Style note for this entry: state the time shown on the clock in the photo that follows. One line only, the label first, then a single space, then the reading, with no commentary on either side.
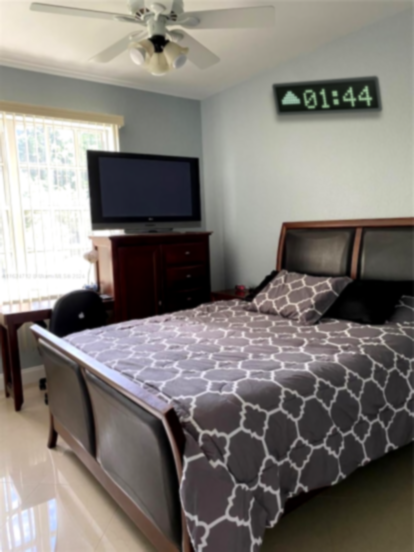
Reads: 1:44
